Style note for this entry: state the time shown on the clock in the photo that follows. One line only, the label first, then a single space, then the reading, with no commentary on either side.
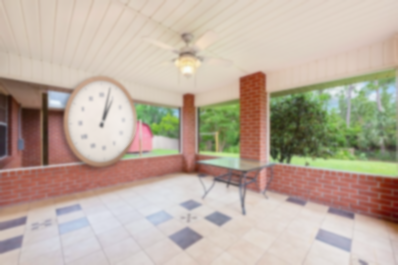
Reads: 1:03
